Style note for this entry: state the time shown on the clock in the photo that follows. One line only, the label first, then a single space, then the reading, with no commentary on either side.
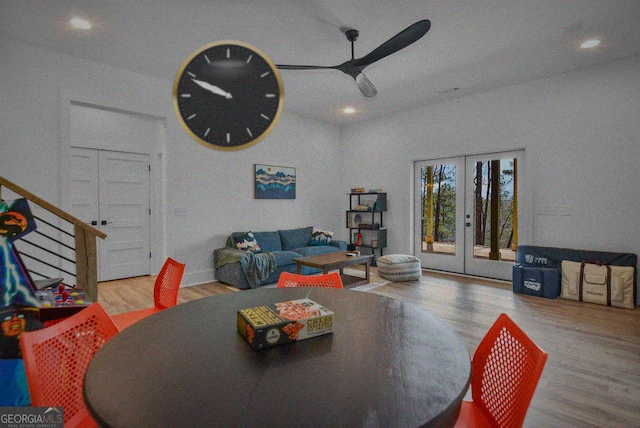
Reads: 9:49
